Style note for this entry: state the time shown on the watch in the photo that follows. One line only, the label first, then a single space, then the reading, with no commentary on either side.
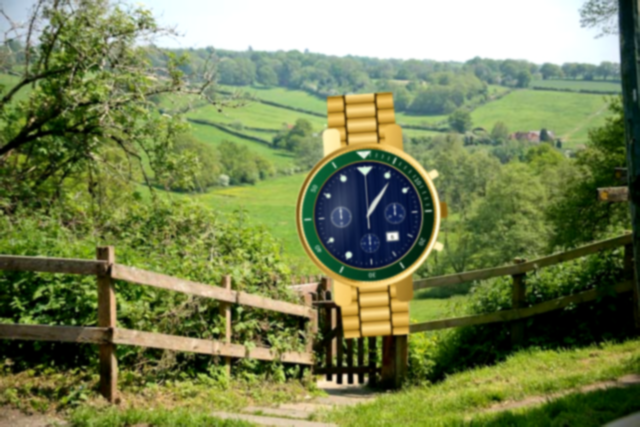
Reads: 1:06
